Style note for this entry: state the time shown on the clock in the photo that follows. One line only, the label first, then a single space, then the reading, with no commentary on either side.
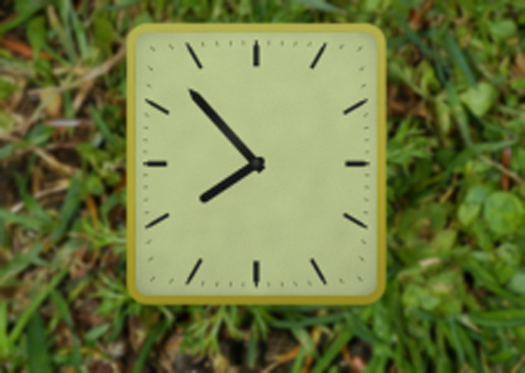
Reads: 7:53
